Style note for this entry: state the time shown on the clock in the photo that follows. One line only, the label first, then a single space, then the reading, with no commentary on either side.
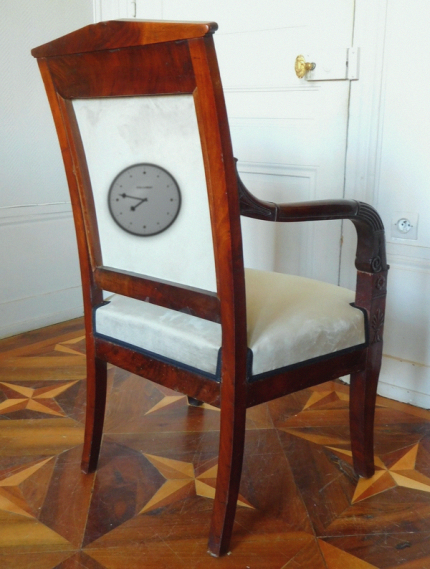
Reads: 7:47
